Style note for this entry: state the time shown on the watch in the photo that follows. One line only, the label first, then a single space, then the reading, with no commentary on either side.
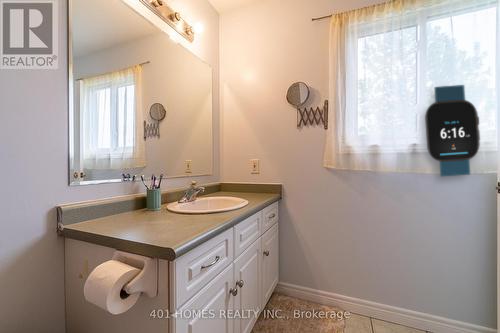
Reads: 6:16
